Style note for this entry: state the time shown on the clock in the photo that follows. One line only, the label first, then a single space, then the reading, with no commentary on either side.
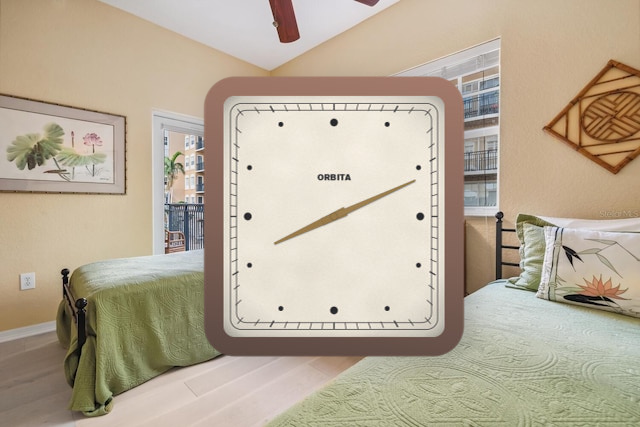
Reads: 8:11
